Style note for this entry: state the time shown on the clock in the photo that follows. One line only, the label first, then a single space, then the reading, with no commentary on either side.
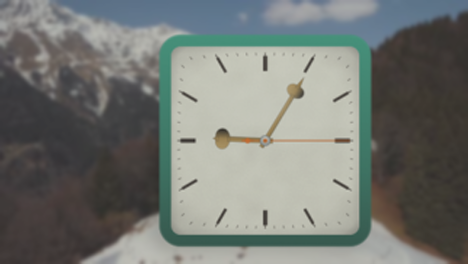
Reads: 9:05:15
